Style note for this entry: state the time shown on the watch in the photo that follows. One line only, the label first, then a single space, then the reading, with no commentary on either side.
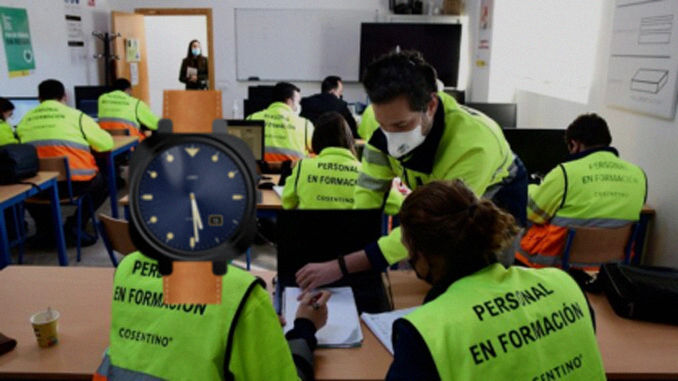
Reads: 5:29
